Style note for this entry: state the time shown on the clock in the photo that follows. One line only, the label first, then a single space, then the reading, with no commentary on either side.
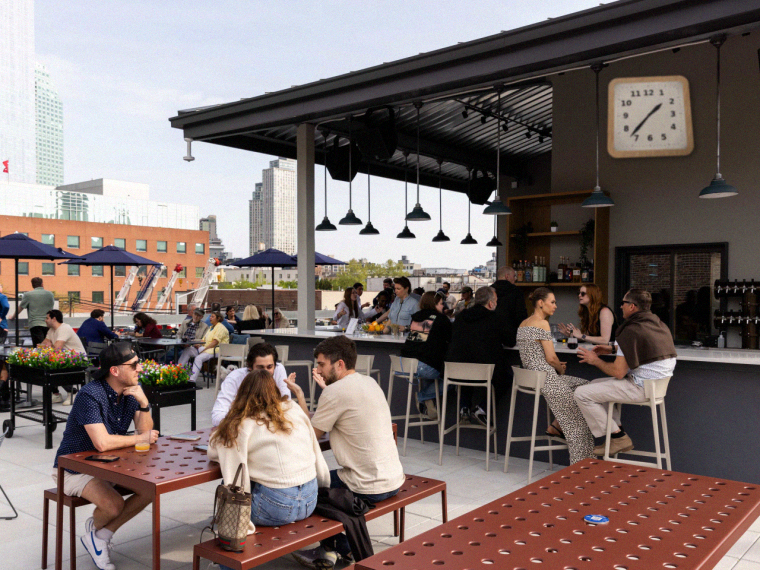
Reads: 1:37
